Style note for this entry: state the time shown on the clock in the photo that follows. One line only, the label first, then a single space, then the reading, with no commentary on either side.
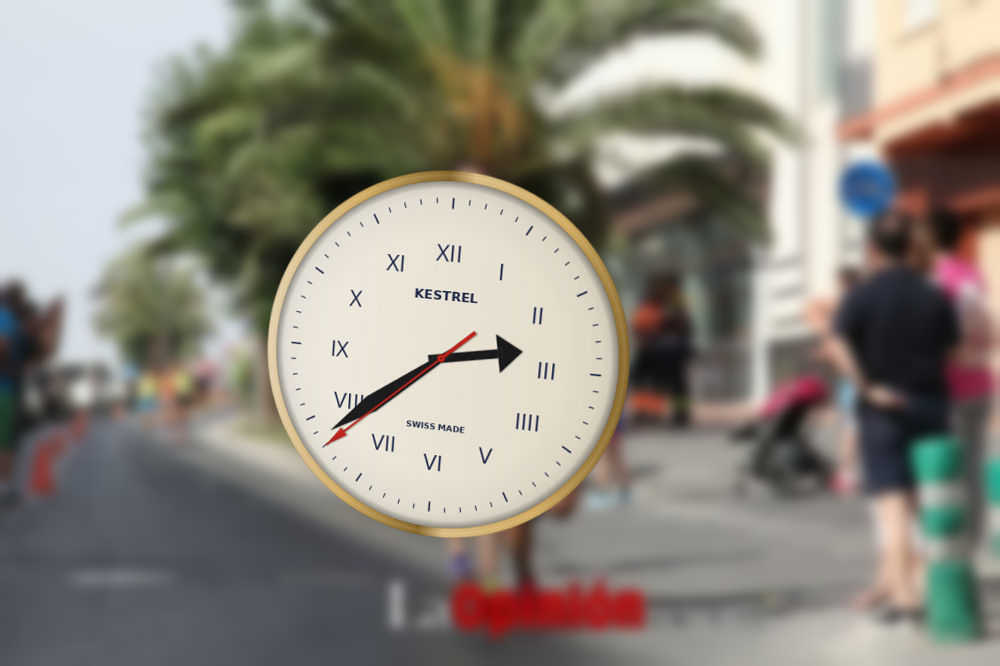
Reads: 2:38:38
